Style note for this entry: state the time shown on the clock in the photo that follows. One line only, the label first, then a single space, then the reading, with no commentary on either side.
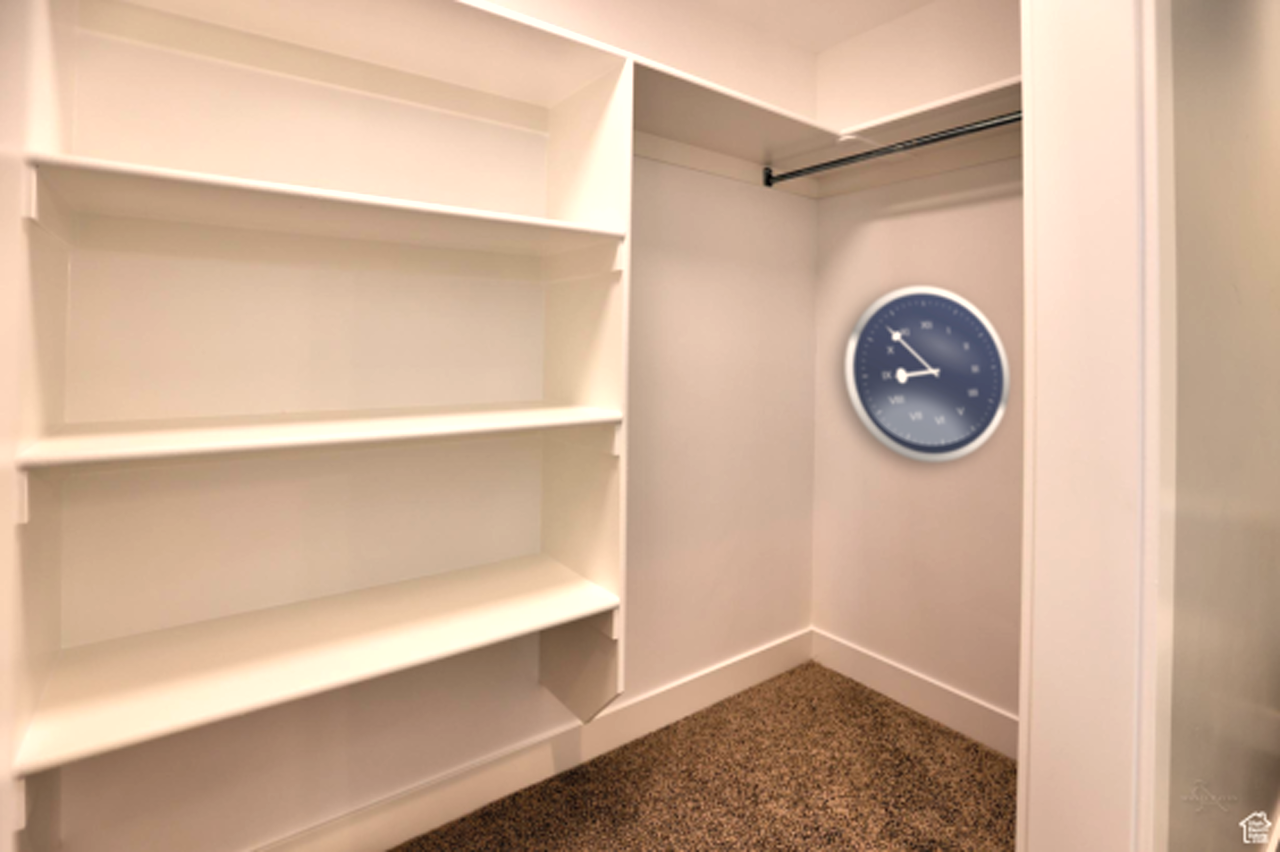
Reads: 8:53
